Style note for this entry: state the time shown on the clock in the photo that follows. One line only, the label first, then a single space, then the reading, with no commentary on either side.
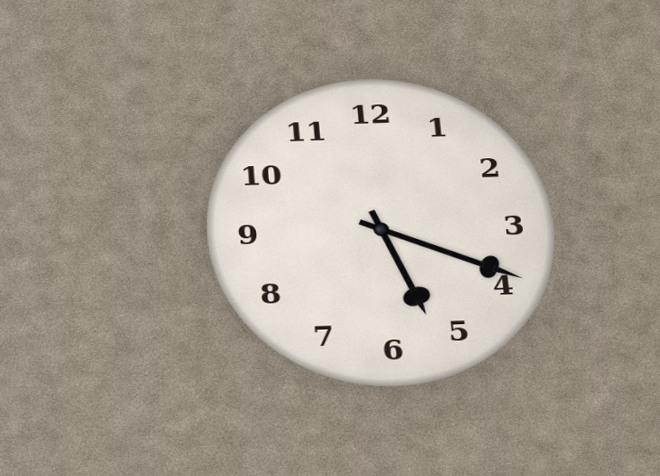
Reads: 5:19
